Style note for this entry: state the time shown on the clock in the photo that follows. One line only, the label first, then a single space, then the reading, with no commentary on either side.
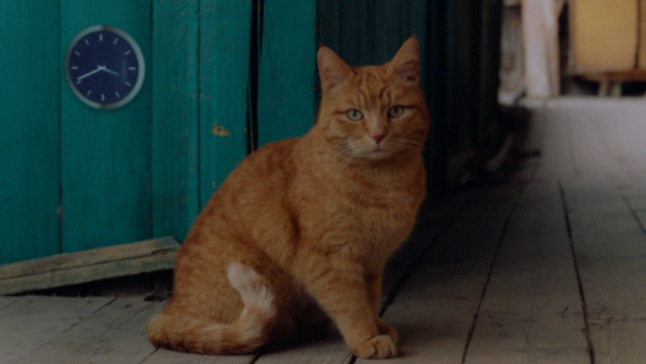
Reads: 3:41
